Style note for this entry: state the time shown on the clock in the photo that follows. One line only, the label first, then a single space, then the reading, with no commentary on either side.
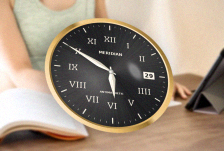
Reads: 5:50
